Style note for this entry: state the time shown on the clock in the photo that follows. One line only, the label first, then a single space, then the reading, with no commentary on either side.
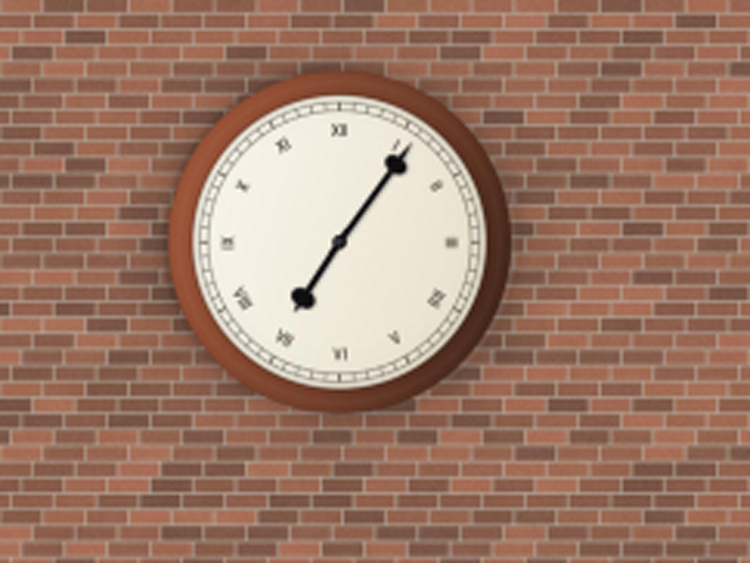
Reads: 7:06
